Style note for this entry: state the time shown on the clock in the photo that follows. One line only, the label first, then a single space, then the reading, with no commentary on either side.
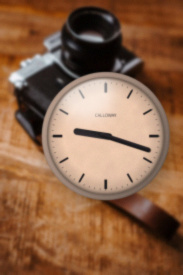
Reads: 9:18
